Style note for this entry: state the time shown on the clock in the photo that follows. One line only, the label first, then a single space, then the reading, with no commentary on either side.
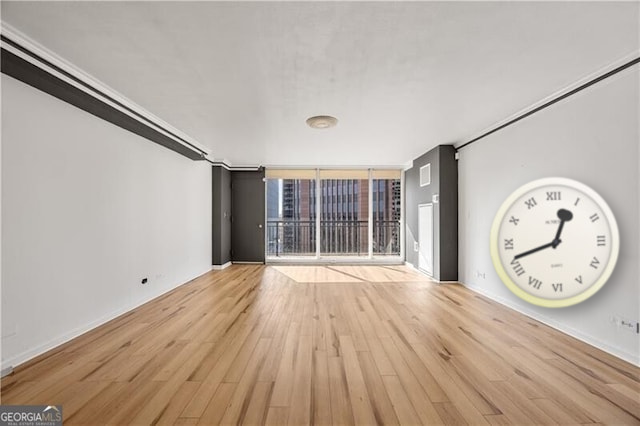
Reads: 12:42
